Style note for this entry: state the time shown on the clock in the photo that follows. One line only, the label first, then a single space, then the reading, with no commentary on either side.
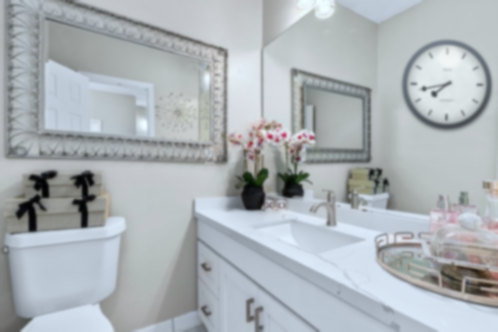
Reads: 7:43
